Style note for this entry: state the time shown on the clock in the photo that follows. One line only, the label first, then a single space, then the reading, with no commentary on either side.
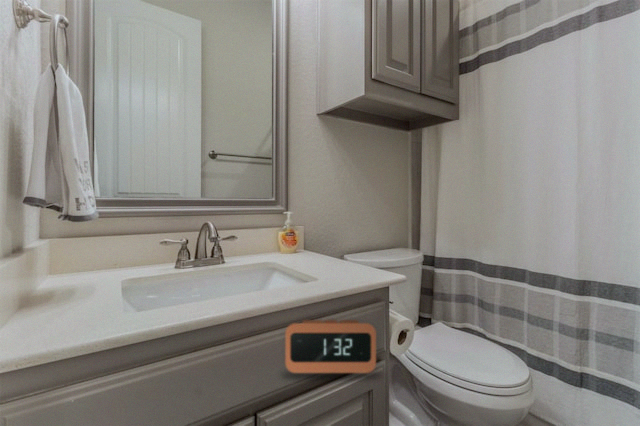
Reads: 1:32
